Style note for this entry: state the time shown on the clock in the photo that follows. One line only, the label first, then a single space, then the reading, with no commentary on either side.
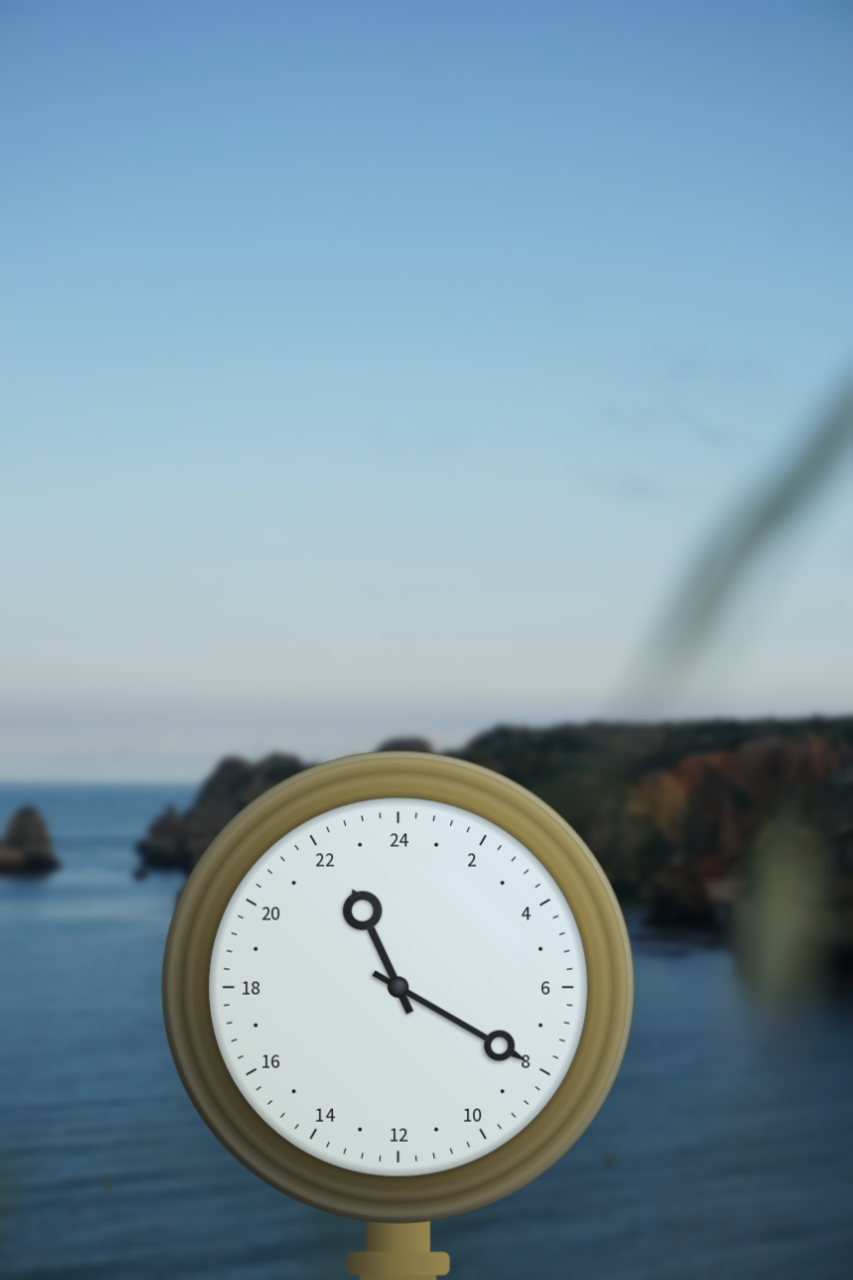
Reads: 22:20
